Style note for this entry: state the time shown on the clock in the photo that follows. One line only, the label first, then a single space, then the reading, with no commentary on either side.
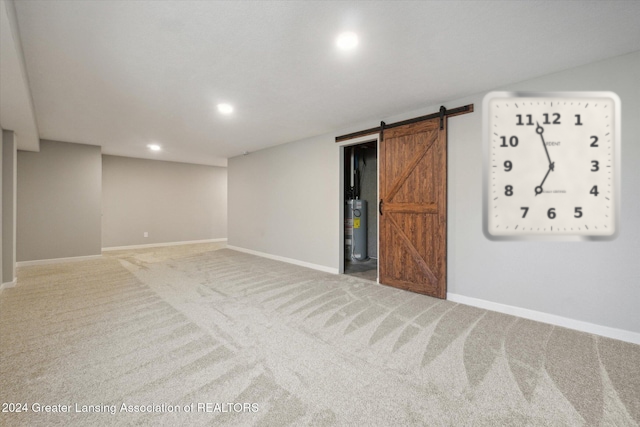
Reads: 6:57
